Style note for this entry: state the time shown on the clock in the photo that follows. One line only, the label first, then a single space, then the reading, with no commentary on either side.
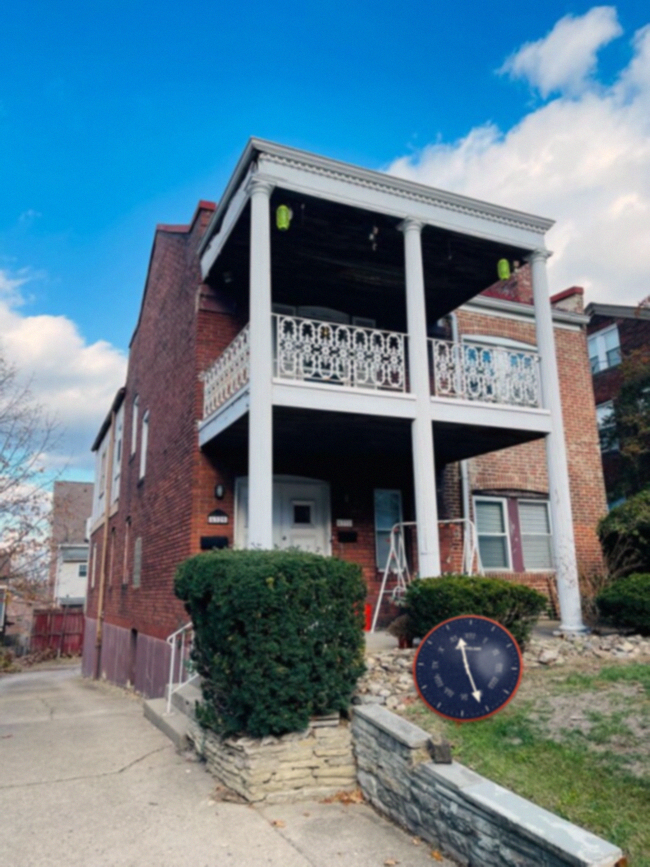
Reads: 11:26
